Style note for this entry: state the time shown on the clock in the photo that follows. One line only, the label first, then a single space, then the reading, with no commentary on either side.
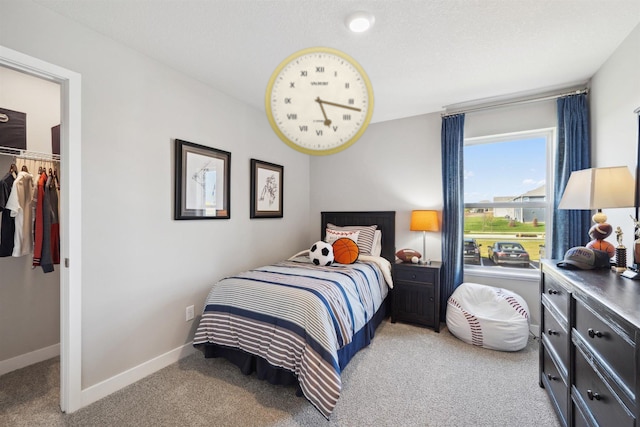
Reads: 5:17
